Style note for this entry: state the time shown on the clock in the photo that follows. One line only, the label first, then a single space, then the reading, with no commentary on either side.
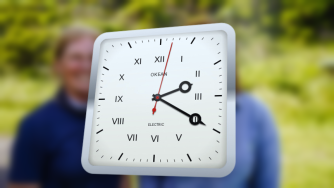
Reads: 2:20:02
